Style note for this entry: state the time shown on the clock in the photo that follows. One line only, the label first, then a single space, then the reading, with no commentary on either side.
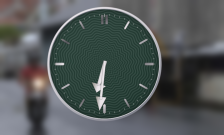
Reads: 6:31
